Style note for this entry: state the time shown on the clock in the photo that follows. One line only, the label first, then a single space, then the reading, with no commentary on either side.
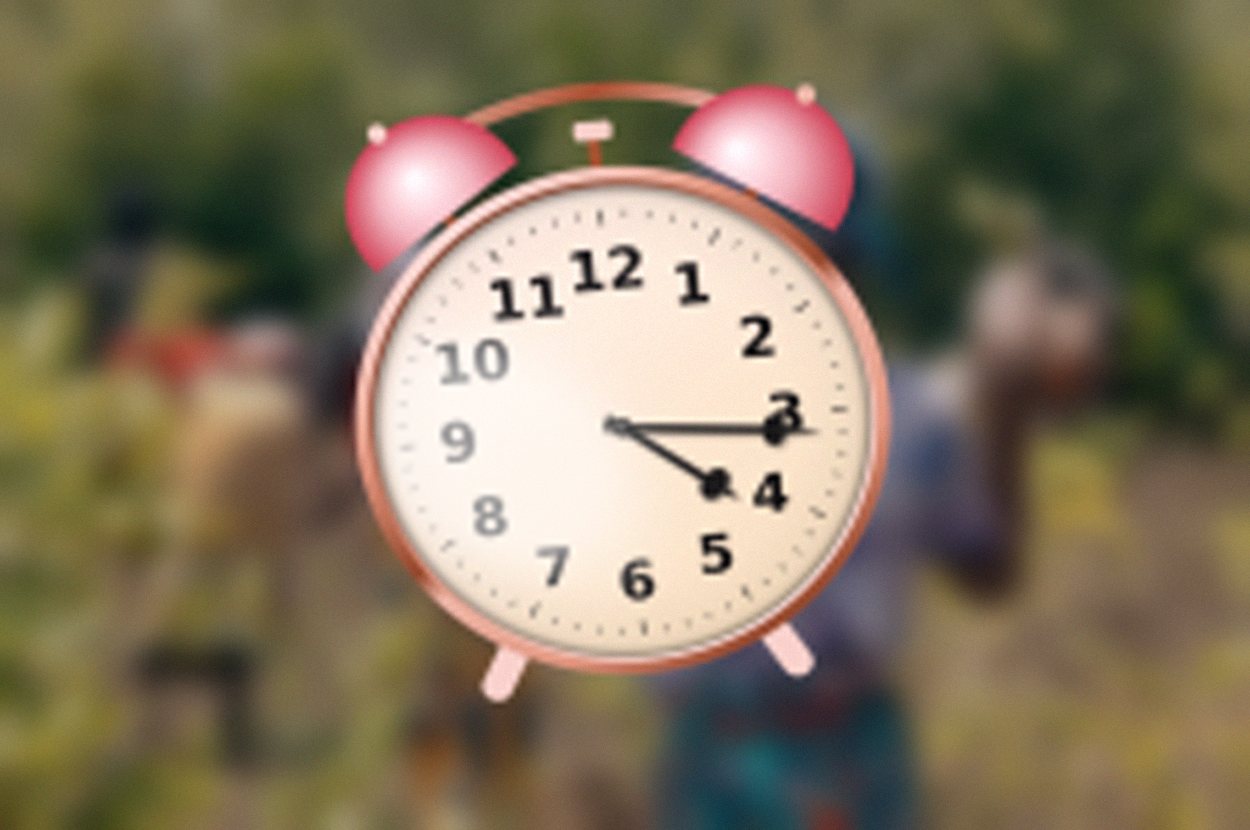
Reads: 4:16
